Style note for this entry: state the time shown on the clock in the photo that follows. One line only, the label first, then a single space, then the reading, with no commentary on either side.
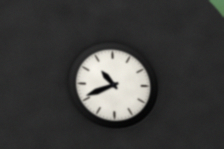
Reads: 10:41
